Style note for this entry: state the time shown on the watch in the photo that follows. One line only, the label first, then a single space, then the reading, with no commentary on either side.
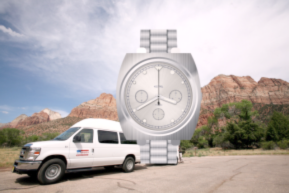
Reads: 3:40
